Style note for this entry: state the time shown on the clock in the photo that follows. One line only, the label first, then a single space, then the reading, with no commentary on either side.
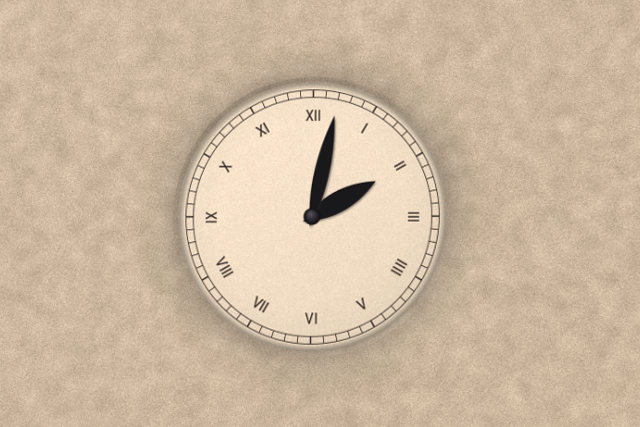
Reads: 2:02
